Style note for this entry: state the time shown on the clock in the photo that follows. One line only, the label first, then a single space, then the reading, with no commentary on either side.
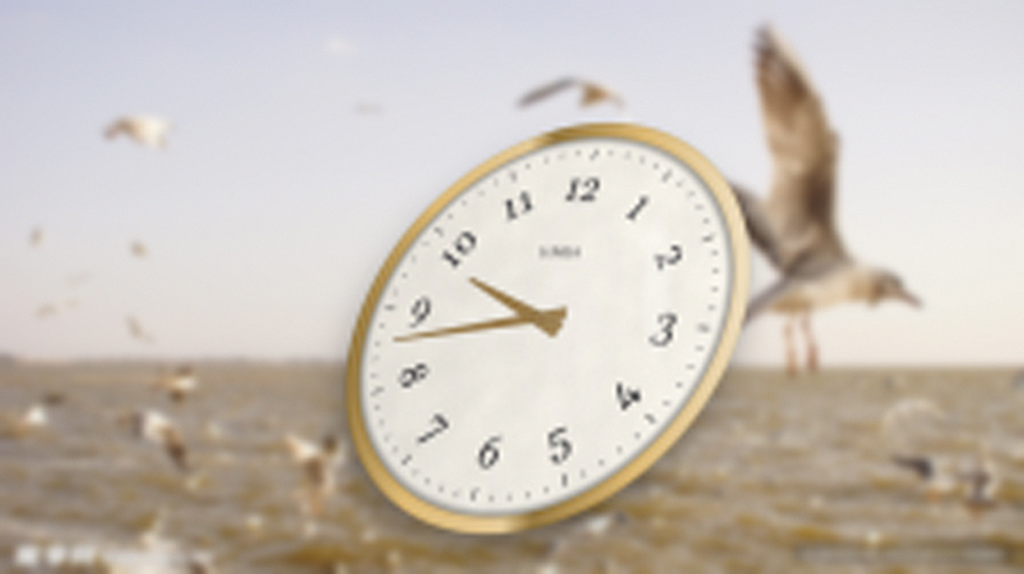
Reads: 9:43
